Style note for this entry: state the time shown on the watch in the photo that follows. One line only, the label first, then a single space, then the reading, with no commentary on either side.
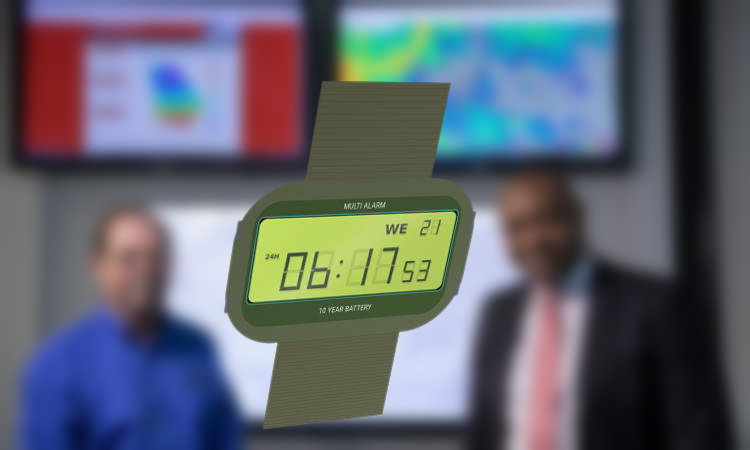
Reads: 6:17:53
